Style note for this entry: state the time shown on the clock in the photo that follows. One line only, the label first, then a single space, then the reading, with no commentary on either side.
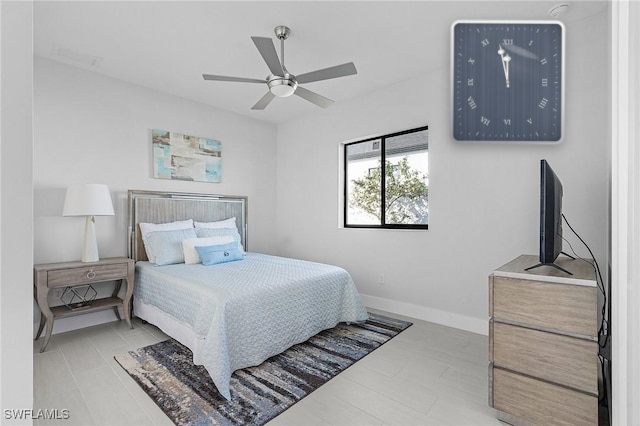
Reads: 11:58
